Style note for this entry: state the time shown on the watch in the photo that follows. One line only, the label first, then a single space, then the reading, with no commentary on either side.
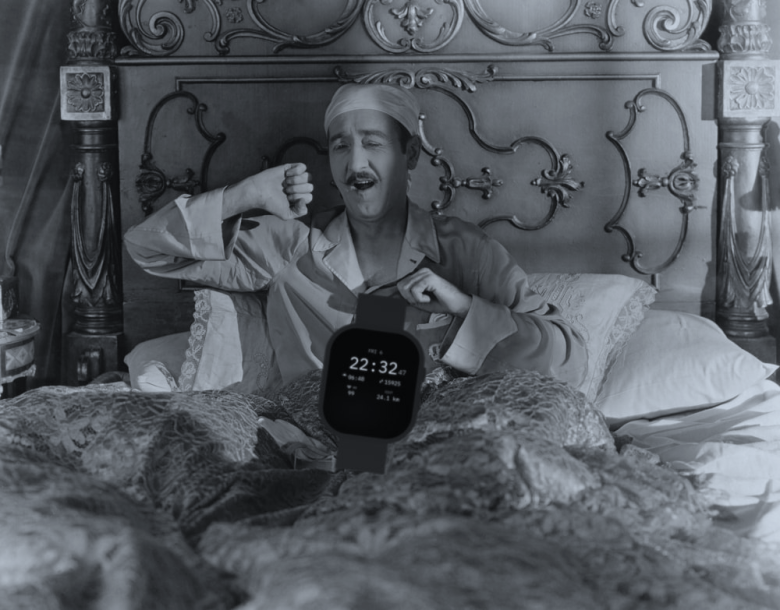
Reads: 22:32
